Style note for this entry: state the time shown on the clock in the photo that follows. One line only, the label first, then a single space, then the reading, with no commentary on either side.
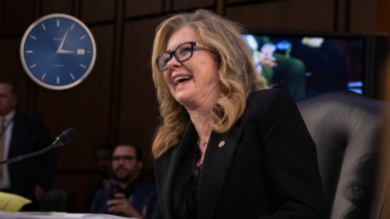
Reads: 3:04
